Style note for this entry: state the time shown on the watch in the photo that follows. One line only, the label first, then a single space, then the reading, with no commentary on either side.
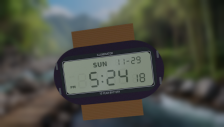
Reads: 5:24:18
